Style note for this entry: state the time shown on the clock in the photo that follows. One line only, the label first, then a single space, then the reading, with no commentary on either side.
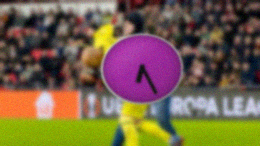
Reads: 6:26
